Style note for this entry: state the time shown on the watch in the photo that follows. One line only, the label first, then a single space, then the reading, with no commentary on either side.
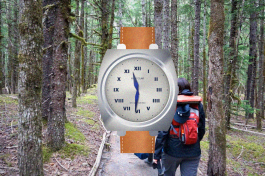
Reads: 11:31
